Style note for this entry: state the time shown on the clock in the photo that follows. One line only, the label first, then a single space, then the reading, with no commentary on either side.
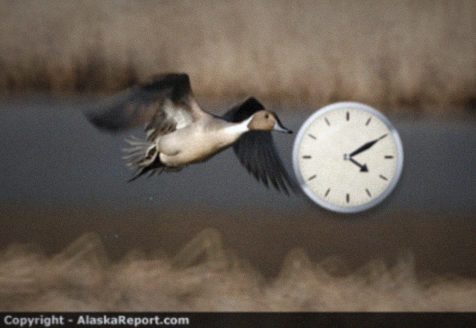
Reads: 4:10
